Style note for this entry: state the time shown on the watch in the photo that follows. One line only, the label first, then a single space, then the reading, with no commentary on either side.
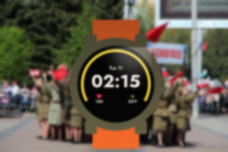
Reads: 2:15
